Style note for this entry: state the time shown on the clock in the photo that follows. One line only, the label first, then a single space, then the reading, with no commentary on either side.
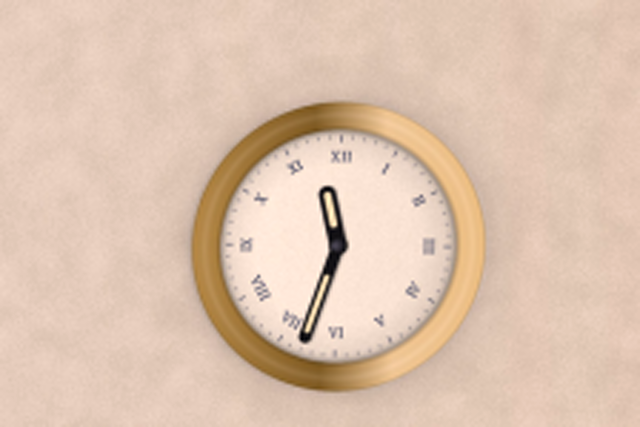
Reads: 11:33
